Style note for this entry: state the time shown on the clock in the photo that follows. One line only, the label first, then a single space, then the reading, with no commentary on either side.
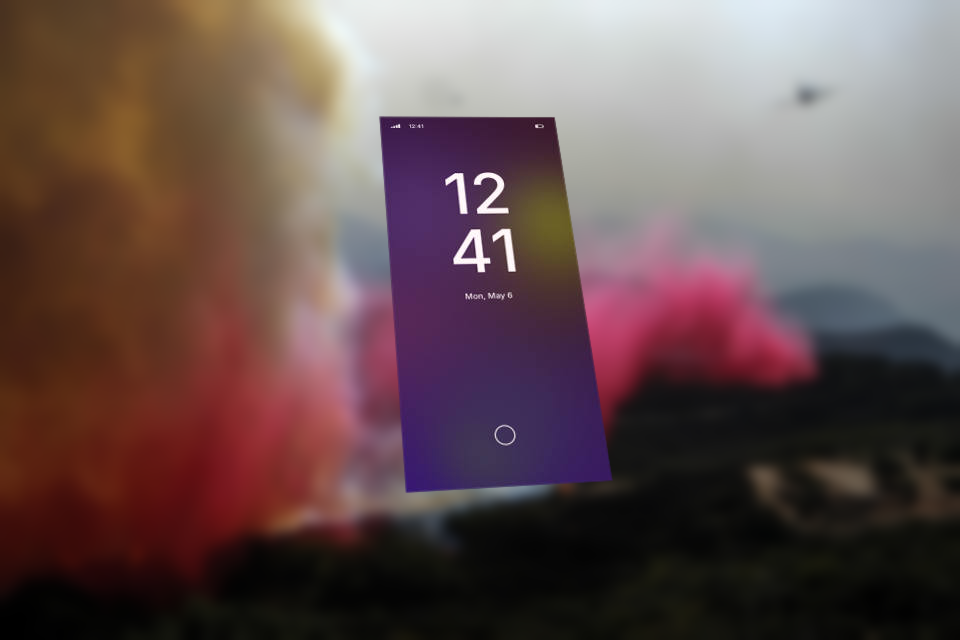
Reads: 12:41
